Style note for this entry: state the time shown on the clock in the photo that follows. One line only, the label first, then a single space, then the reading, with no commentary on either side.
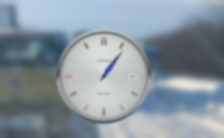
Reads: 1:06
